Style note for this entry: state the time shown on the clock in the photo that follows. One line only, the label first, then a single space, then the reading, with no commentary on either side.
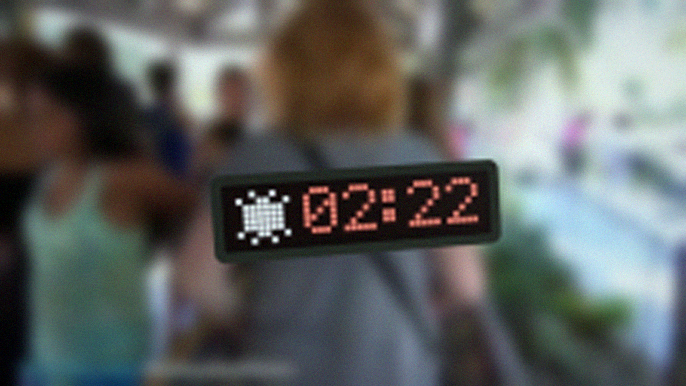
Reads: 2:22
